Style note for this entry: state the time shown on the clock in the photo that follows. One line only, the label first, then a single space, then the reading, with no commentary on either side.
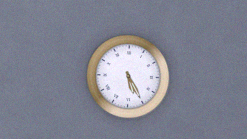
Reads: 5:25
